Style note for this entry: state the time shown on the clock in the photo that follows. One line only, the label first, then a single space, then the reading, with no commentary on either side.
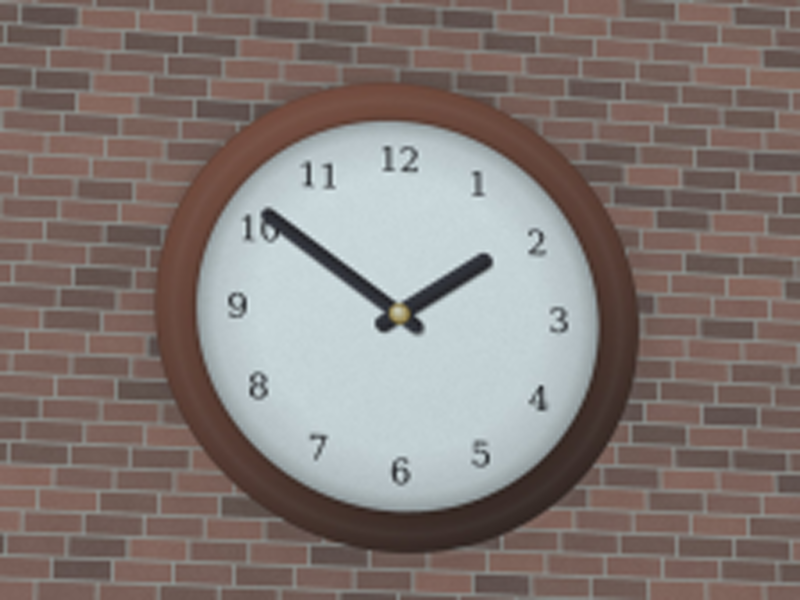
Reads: 1:51
